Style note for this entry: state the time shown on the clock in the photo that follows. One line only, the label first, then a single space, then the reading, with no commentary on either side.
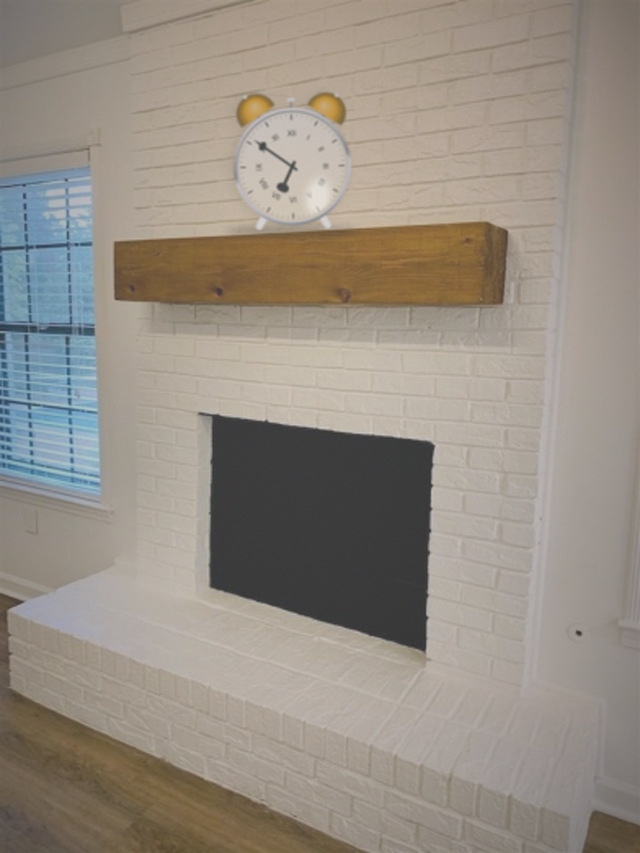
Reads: 6:51
